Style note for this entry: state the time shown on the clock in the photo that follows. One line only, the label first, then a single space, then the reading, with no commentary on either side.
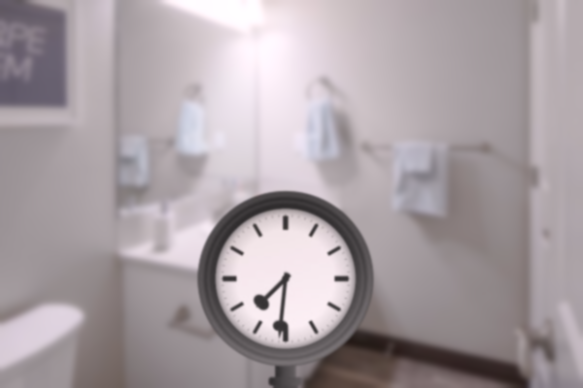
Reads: 7:31
